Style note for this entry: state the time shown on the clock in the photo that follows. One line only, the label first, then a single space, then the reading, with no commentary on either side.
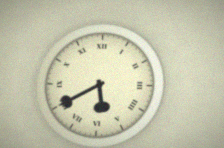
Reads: 5:40
